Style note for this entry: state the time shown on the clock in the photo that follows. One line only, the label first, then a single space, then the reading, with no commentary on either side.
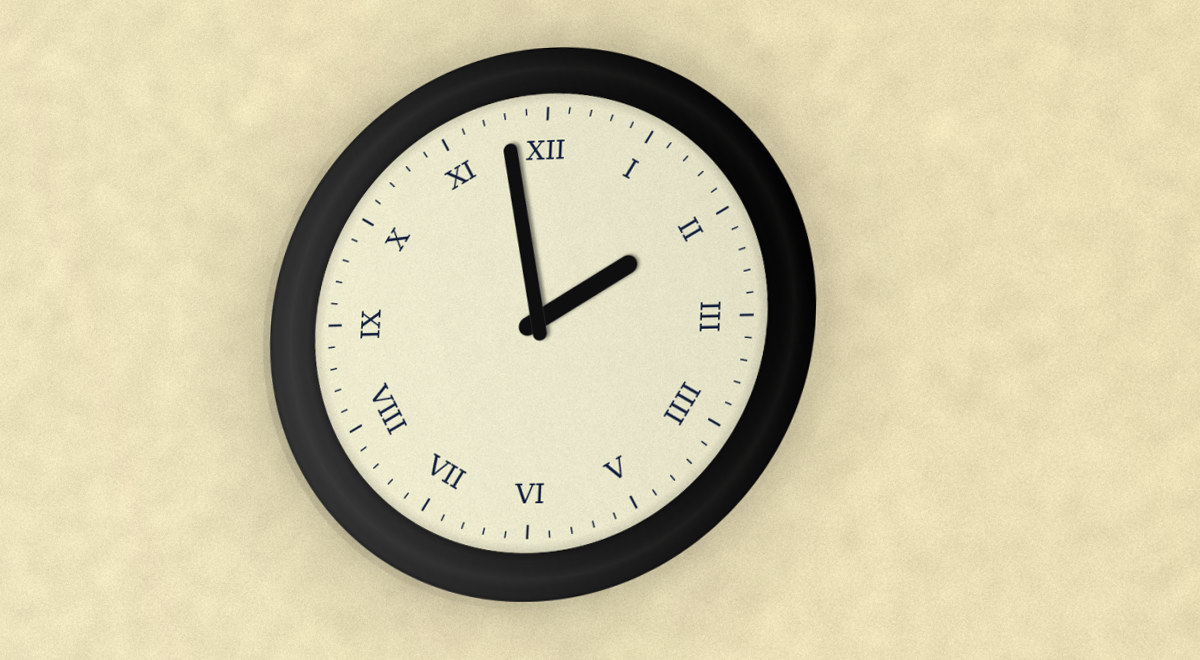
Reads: 1:58
